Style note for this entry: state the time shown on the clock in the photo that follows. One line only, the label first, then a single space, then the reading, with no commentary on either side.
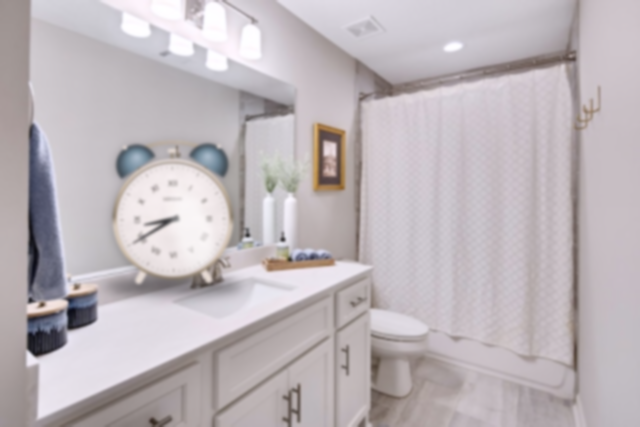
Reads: 8:40
